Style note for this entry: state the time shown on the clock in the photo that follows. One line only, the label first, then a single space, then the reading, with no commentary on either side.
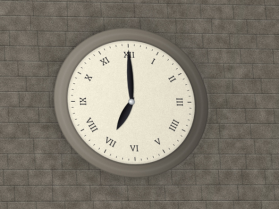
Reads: 7:00
